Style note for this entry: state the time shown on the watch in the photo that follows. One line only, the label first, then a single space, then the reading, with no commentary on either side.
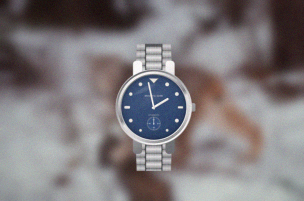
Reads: 1:58
